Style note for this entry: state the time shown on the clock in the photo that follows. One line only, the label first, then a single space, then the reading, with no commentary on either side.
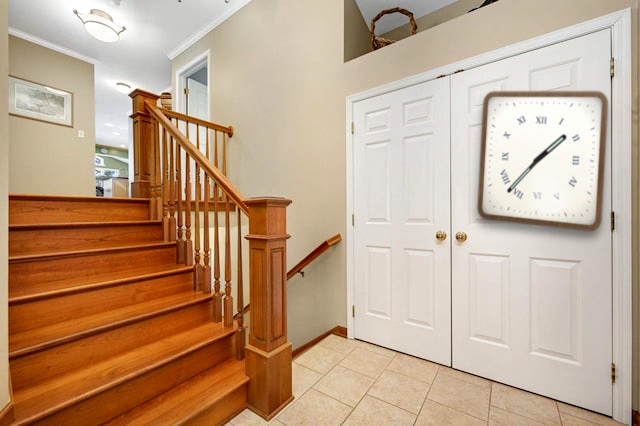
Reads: 1:37
